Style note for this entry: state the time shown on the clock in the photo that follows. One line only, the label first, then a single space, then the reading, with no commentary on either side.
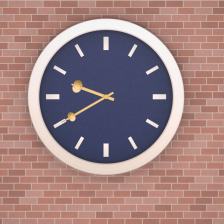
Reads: 9:40
